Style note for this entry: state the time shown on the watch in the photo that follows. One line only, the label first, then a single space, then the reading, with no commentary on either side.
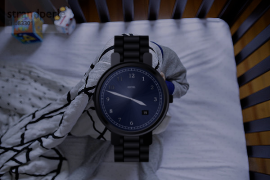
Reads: 3:48
